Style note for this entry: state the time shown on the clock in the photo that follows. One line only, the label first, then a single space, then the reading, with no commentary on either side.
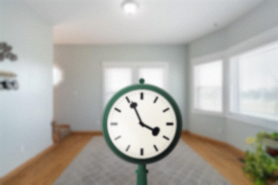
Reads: 3:56
